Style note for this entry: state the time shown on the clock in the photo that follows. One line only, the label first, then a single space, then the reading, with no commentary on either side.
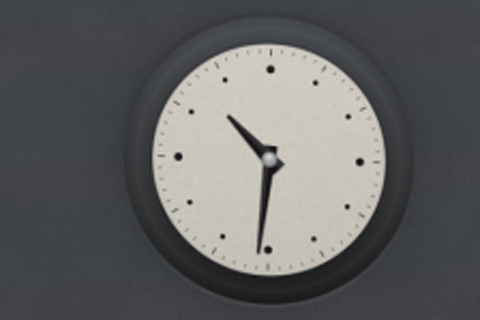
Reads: 10:31
